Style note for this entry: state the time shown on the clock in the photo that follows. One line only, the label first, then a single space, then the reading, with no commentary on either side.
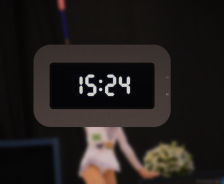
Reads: 15:24
